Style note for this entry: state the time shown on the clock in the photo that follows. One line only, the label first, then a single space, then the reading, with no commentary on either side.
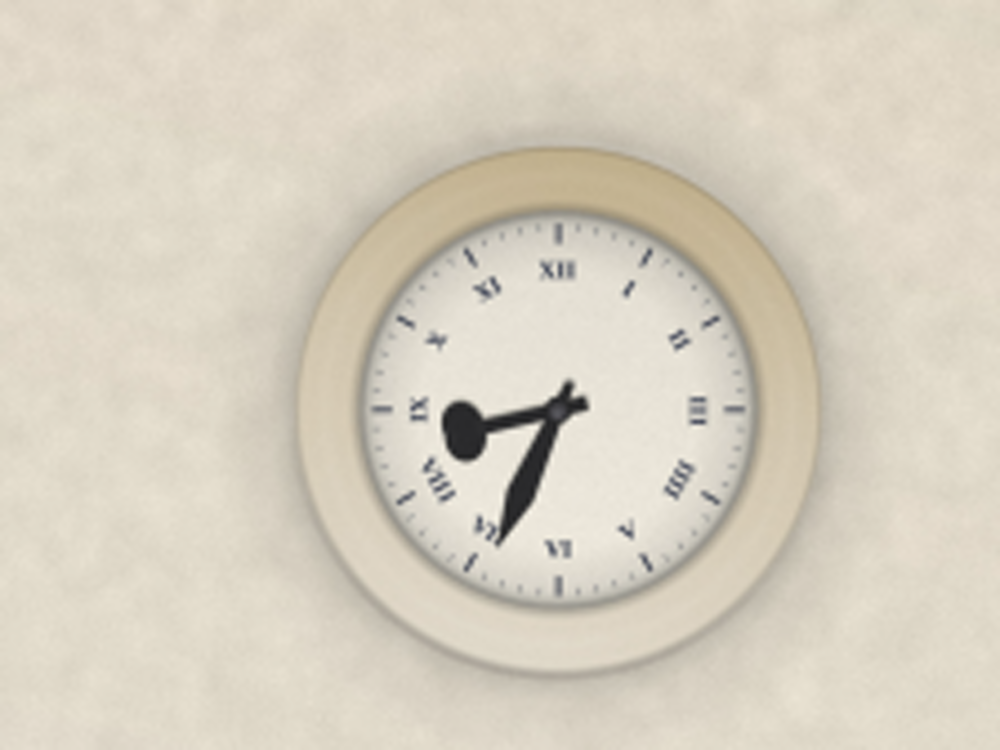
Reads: 8:34
